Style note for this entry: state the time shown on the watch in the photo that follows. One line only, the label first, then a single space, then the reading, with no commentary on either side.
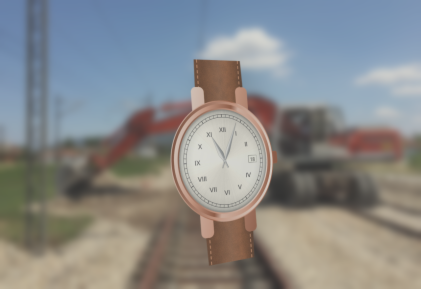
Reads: 11:04
